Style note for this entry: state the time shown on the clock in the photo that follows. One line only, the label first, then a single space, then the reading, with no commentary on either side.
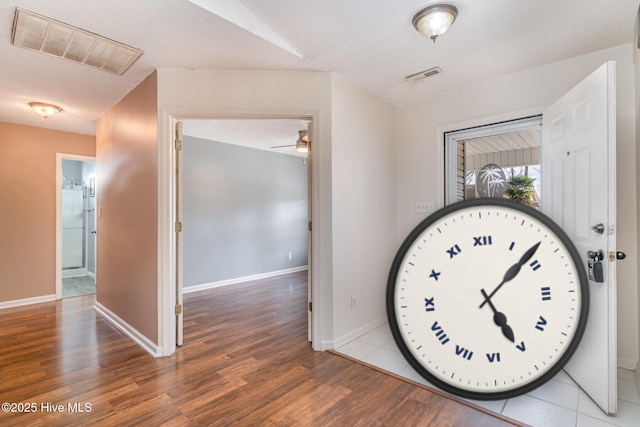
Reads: 5:08
